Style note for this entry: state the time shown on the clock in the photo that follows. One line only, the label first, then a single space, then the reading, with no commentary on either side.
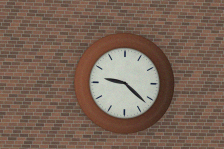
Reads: 9:22
